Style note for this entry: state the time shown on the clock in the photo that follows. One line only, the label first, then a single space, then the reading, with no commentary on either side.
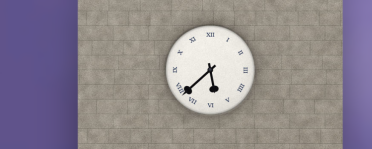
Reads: 5:38
